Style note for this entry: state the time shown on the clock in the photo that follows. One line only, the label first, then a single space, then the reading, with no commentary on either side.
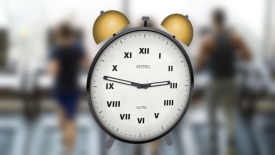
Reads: 2:47
